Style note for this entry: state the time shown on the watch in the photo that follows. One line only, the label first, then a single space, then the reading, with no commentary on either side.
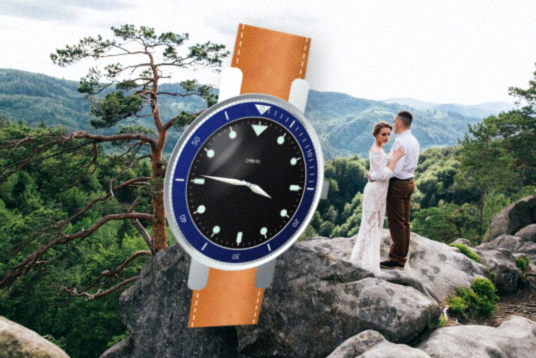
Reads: 3:46
